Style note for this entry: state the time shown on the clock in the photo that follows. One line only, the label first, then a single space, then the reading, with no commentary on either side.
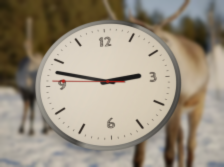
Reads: 2:47:46
